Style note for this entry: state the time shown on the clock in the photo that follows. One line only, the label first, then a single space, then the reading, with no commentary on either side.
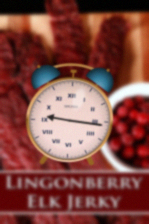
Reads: 9:16
